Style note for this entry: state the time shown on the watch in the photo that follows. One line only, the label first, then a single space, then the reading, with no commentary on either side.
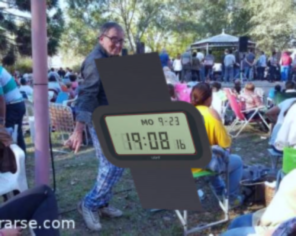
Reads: 19:08
